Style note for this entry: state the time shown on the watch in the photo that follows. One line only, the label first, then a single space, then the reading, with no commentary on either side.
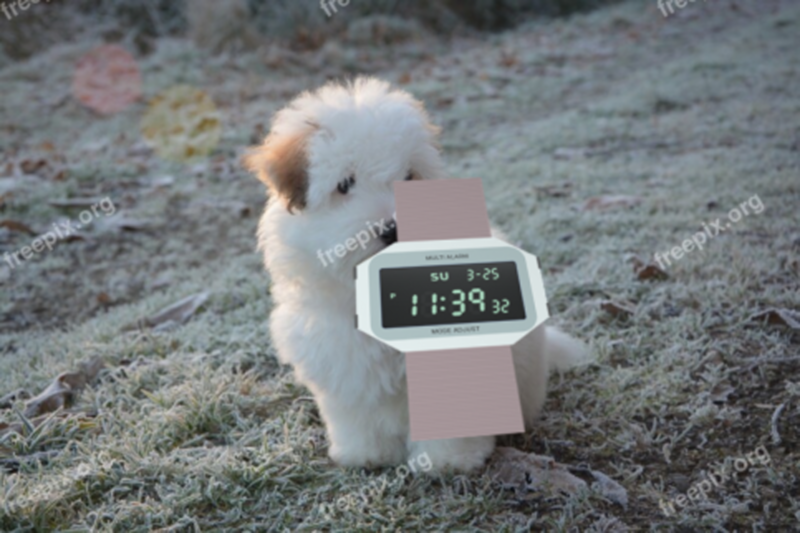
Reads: 11:39:32
